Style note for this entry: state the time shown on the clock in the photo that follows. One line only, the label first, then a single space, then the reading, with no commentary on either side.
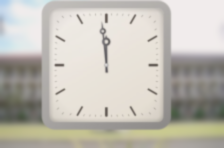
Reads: 11:59
